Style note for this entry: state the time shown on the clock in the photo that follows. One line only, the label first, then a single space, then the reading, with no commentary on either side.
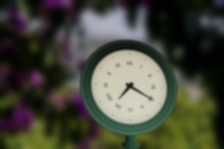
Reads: 7:20
